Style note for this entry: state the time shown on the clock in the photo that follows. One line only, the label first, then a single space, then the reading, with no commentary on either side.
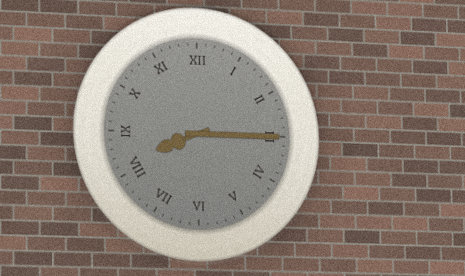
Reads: 8:15
